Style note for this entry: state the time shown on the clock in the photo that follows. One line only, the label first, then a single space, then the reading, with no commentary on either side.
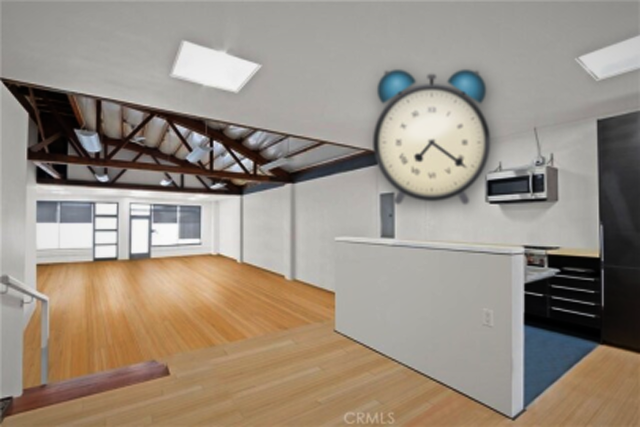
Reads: 7:21
